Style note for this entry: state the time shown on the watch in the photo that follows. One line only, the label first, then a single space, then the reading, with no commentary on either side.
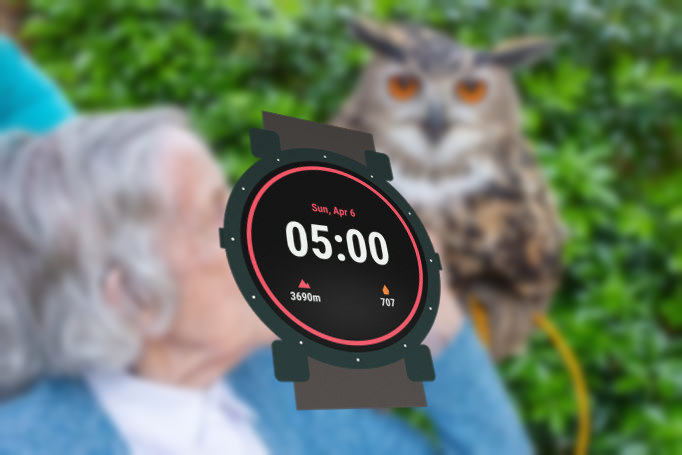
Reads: 5:00
